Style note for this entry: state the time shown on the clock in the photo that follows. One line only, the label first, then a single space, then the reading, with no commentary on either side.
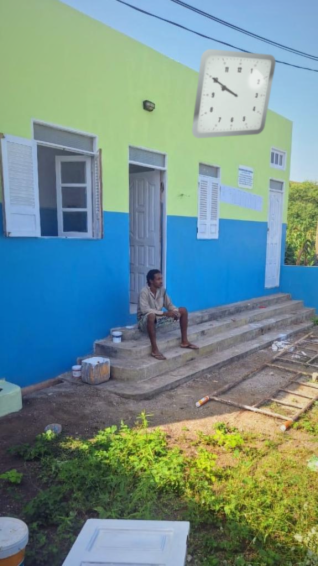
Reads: 9:50
